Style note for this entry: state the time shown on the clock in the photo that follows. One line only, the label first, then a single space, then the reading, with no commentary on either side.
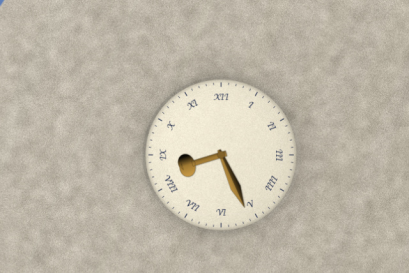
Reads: 8:26
